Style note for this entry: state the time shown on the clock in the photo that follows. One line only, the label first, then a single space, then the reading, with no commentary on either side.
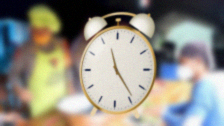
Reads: 11:24
